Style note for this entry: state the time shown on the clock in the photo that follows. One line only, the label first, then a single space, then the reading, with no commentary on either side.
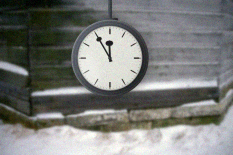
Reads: 11:55
